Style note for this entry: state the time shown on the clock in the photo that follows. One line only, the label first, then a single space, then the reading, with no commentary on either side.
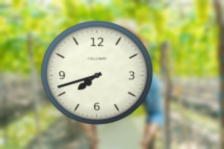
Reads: 7:42
